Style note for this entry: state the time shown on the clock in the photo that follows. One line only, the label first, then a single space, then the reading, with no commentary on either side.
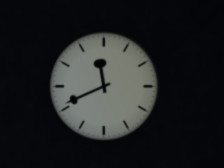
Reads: 11:41
